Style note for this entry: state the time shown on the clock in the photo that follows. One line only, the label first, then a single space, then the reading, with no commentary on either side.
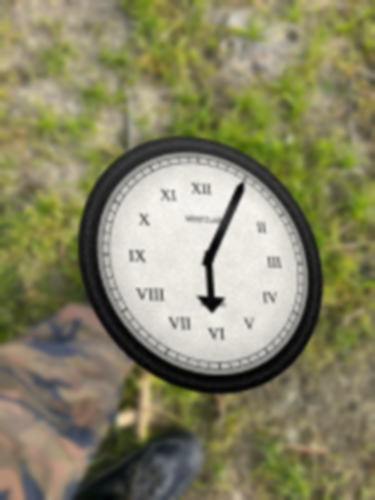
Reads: 6:05
